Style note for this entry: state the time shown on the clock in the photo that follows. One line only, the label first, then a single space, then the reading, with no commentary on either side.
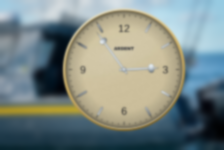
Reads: 2:54
